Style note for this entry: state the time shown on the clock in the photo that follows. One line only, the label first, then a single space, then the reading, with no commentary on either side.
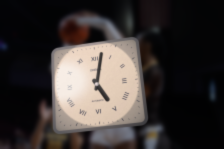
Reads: 5:02
